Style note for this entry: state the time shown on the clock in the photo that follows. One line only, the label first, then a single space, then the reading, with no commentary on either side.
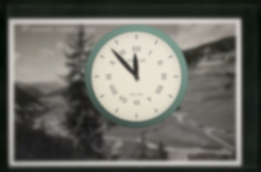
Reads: 11:53
